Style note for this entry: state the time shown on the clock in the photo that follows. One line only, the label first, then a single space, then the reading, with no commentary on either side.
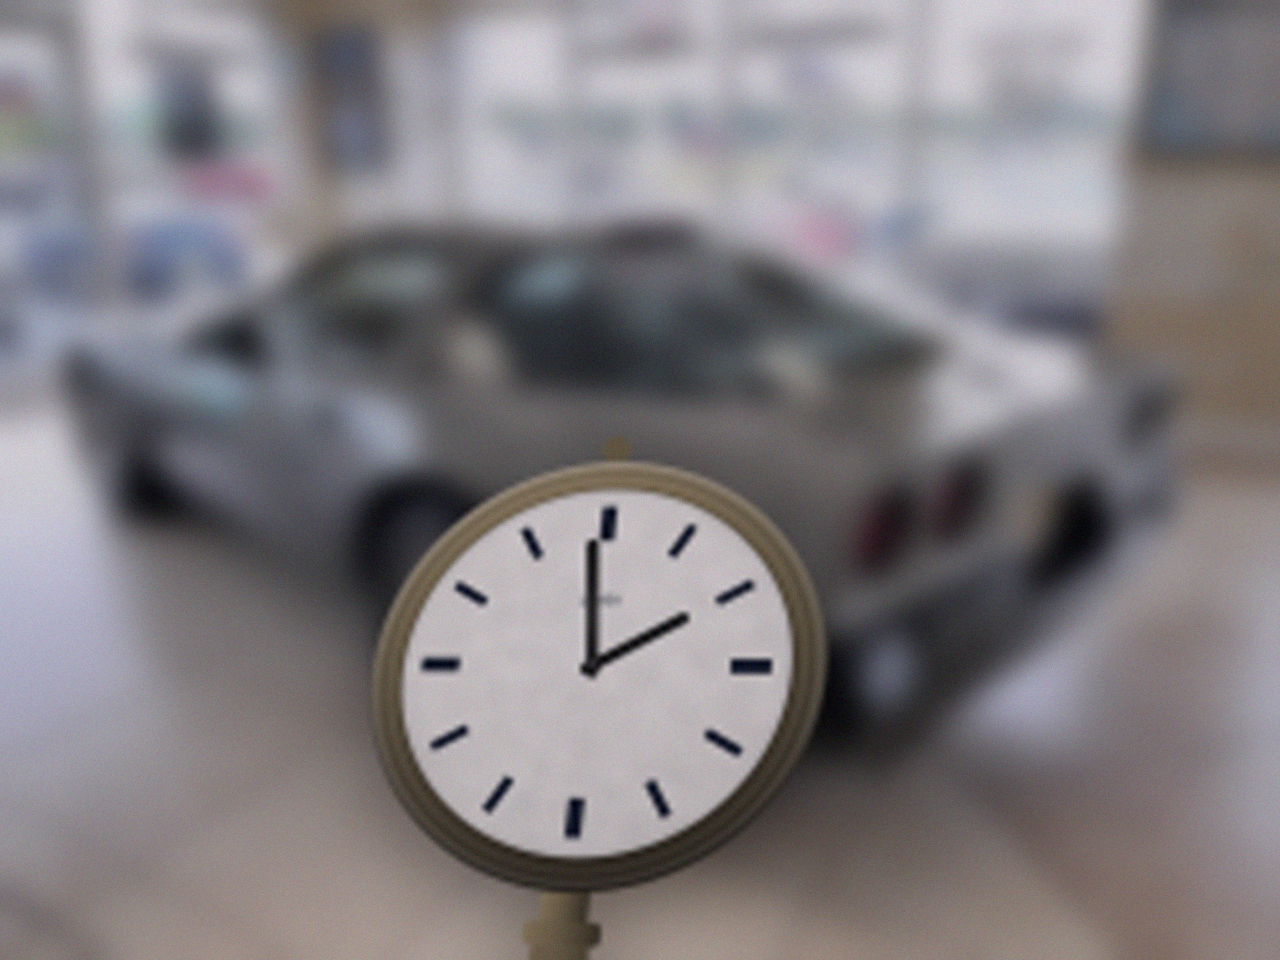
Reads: 1:59
